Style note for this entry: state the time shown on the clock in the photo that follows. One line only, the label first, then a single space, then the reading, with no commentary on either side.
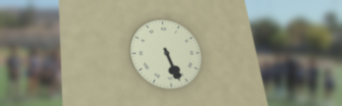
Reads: 5:27
